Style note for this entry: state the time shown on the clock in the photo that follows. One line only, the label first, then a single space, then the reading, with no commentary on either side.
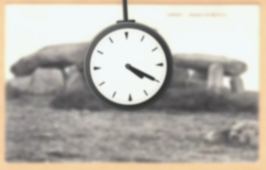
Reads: 4:20
